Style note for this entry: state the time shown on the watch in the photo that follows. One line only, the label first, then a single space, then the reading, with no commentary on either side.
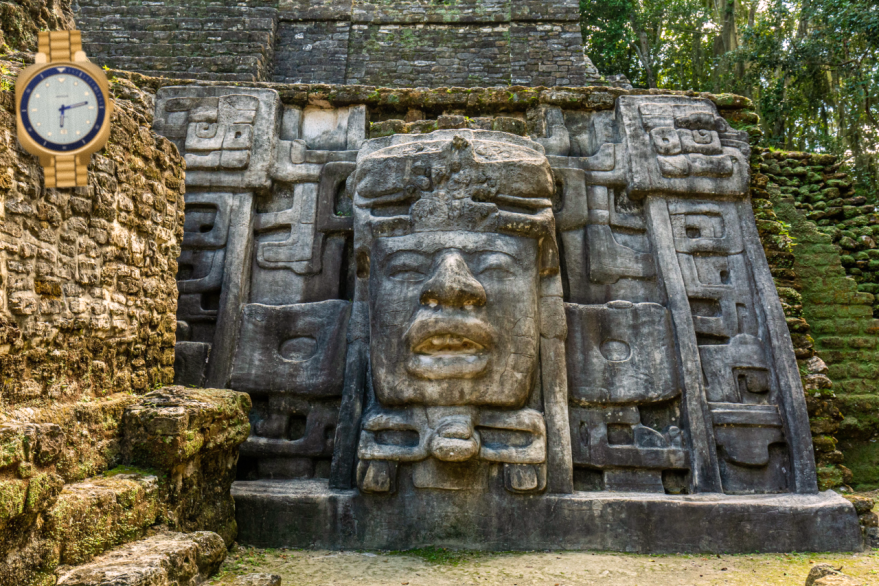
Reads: 6:13
